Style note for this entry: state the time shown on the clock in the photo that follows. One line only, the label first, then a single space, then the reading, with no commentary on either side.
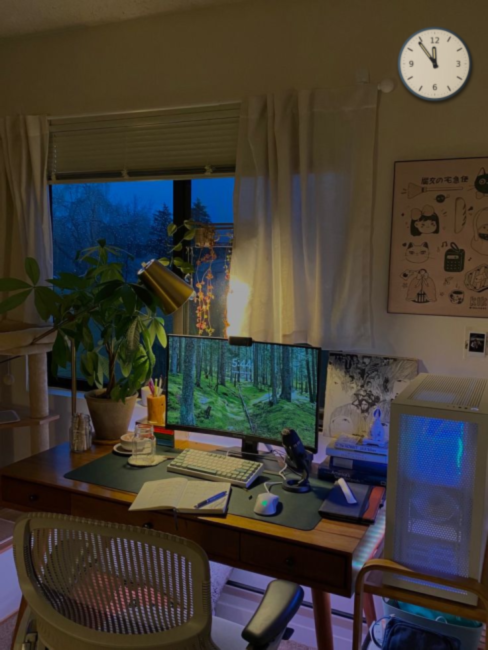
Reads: 11:54
